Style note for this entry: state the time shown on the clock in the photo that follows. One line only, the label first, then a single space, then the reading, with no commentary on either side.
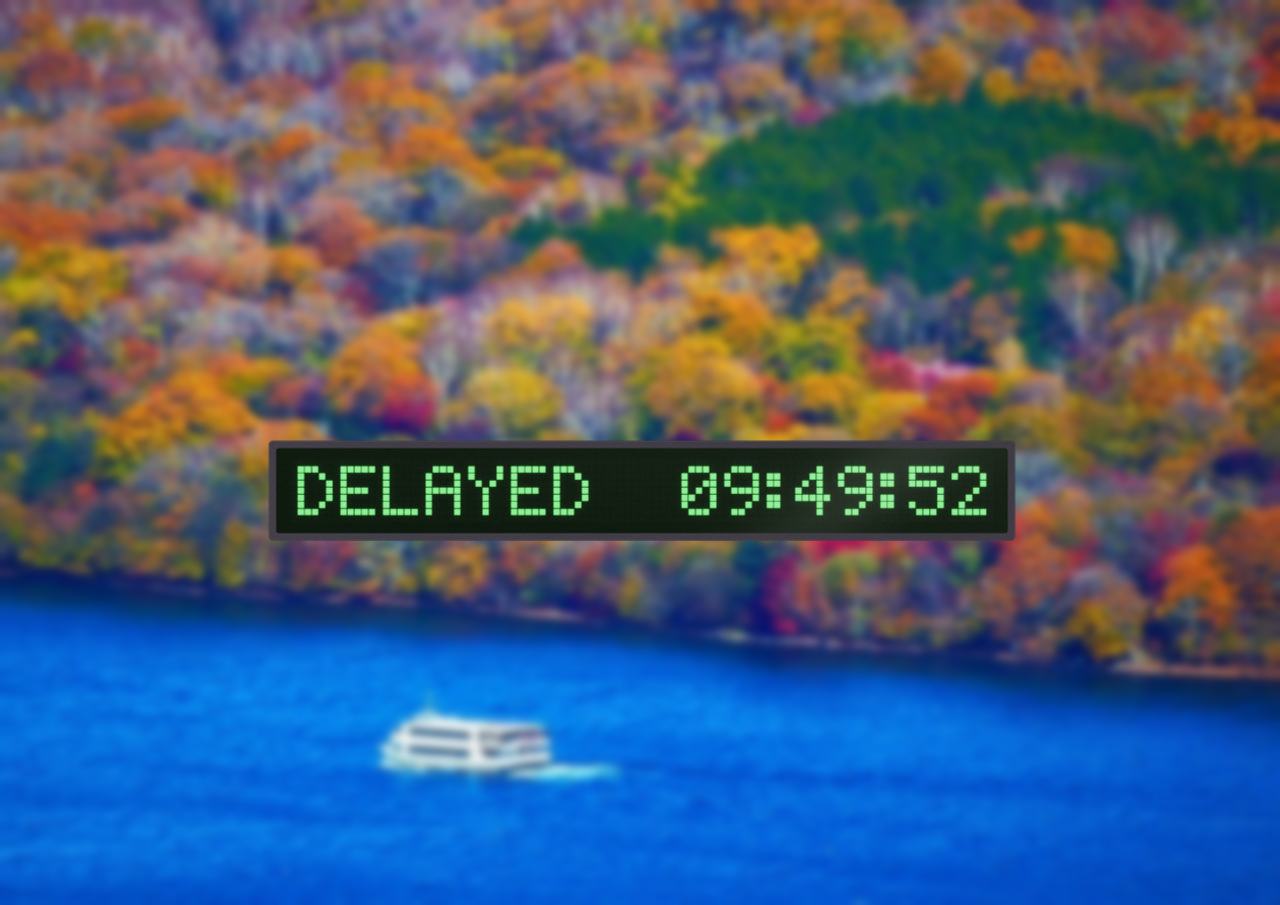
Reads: 9:49:52
